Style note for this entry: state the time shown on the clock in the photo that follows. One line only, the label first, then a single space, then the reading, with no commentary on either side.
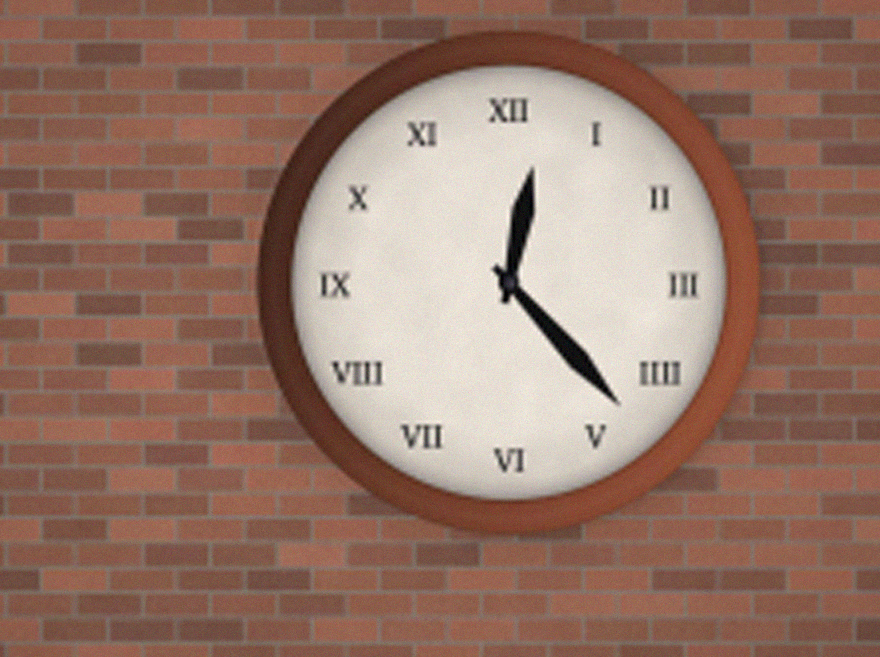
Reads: 12:23
